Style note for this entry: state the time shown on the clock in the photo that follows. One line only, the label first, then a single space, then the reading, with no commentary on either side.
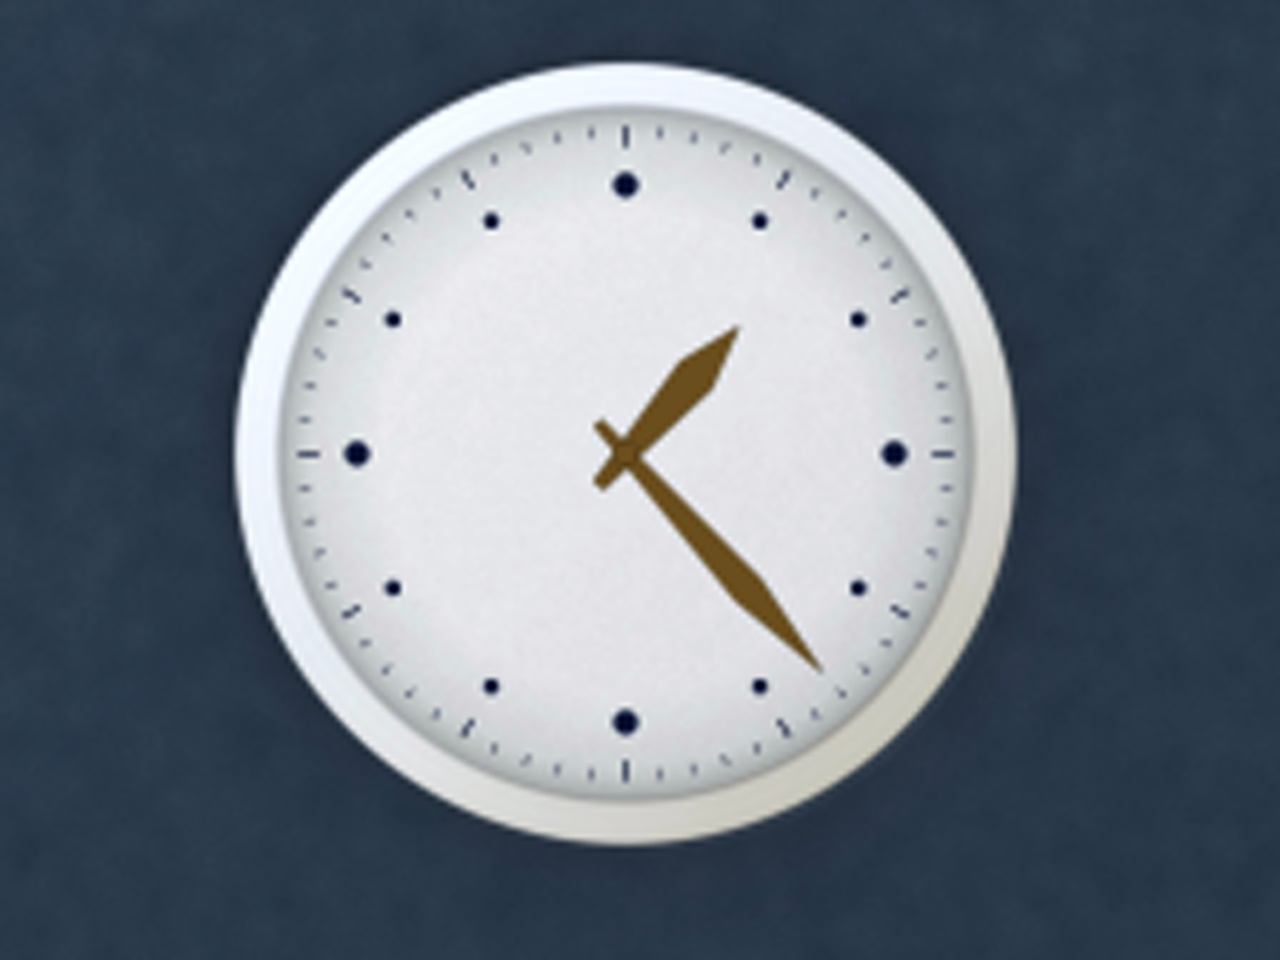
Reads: 1:23
